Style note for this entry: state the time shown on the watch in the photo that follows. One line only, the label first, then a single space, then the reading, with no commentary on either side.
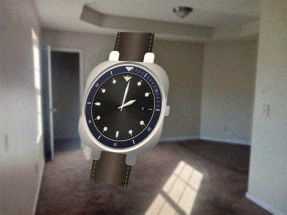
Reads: 2:01
